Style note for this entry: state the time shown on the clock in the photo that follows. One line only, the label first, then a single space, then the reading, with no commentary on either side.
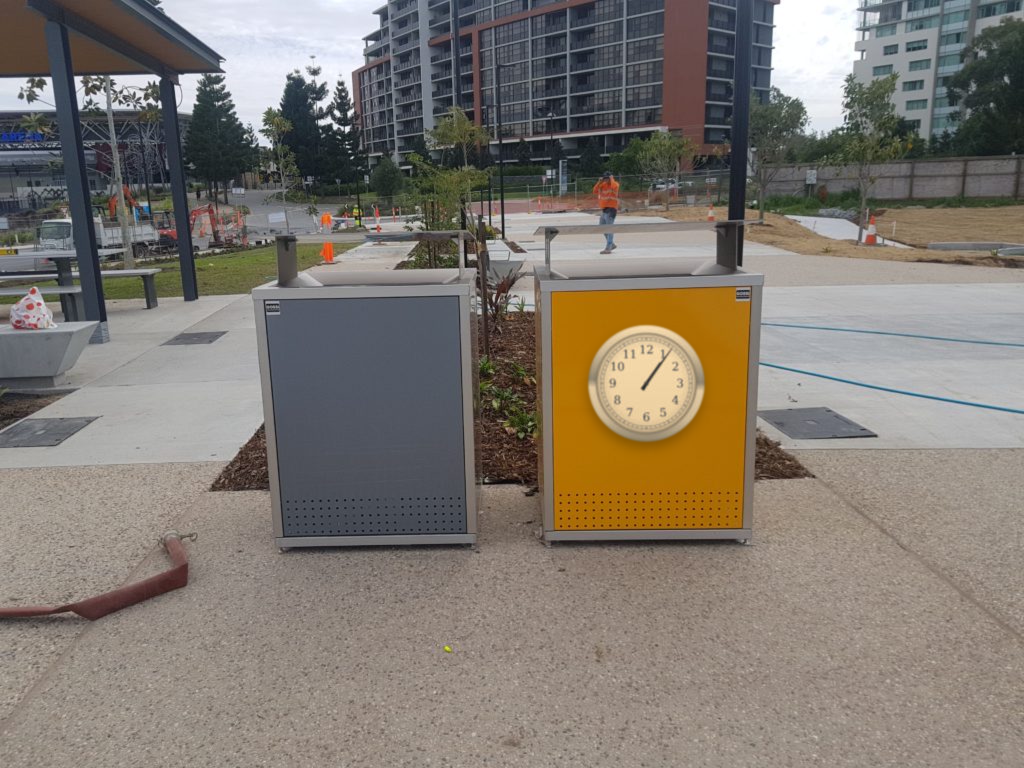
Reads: 1:06
